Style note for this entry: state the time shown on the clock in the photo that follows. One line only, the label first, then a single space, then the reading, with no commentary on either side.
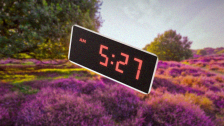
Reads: 5:27
